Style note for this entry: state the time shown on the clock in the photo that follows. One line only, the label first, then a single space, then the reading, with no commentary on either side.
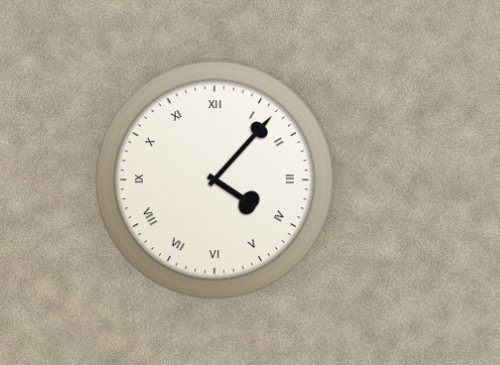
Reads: 4:07
